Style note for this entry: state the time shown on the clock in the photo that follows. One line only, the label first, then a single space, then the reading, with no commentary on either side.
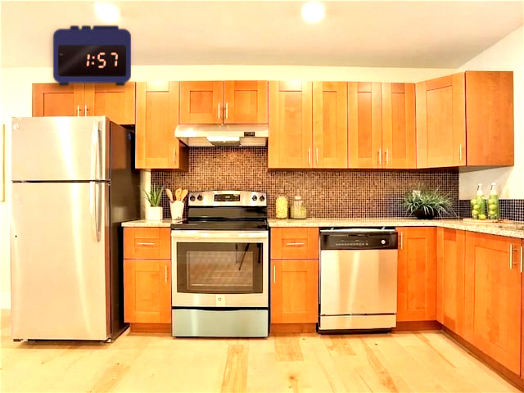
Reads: 1:57
